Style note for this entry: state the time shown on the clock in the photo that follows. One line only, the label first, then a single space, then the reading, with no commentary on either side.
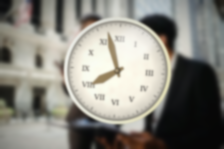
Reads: 7:57
